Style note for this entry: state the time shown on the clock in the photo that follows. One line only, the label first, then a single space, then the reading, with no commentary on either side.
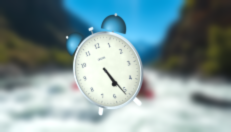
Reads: 5:26
